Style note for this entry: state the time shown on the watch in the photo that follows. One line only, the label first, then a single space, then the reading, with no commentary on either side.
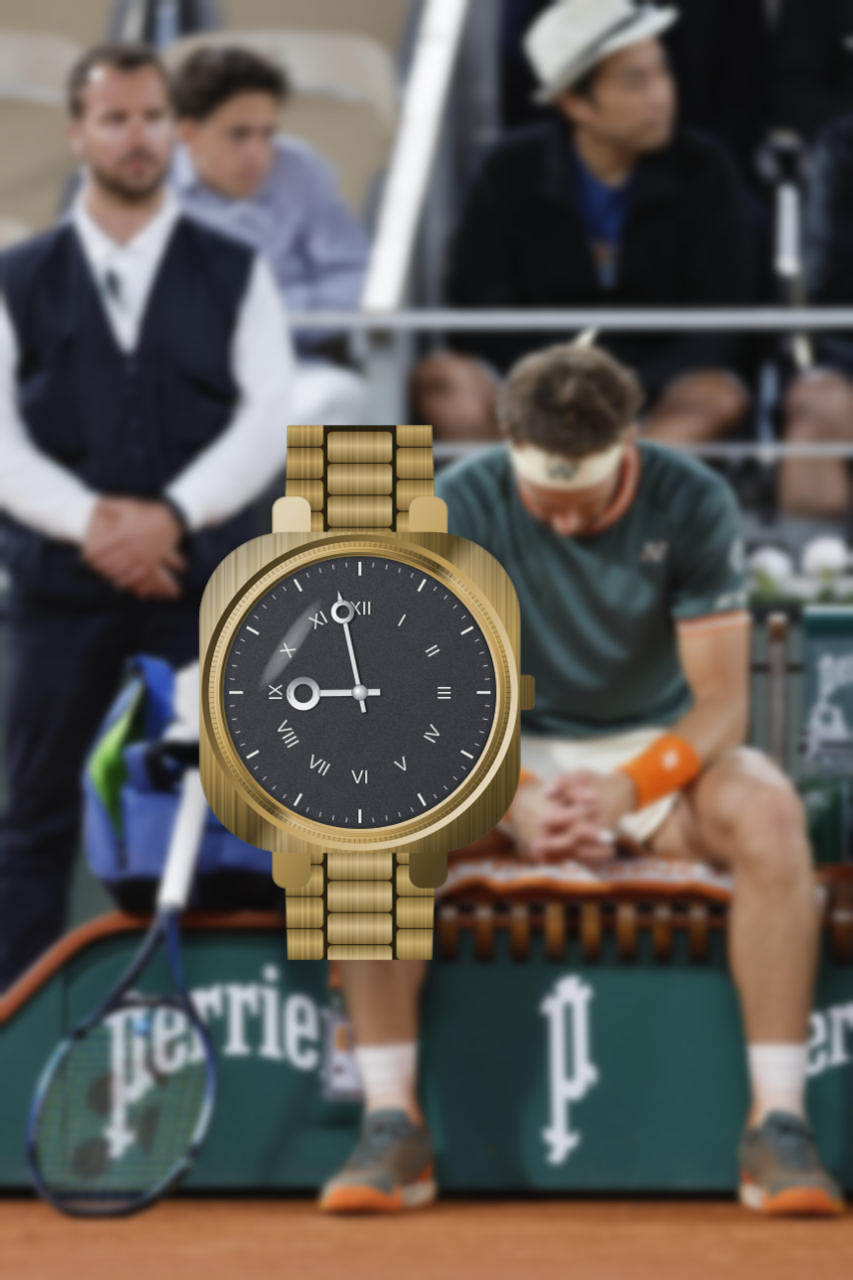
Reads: 8:58
